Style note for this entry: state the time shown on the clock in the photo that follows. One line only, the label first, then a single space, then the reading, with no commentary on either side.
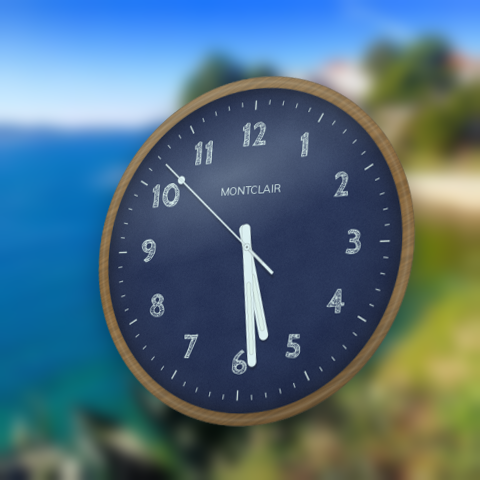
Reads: 5:28:52
